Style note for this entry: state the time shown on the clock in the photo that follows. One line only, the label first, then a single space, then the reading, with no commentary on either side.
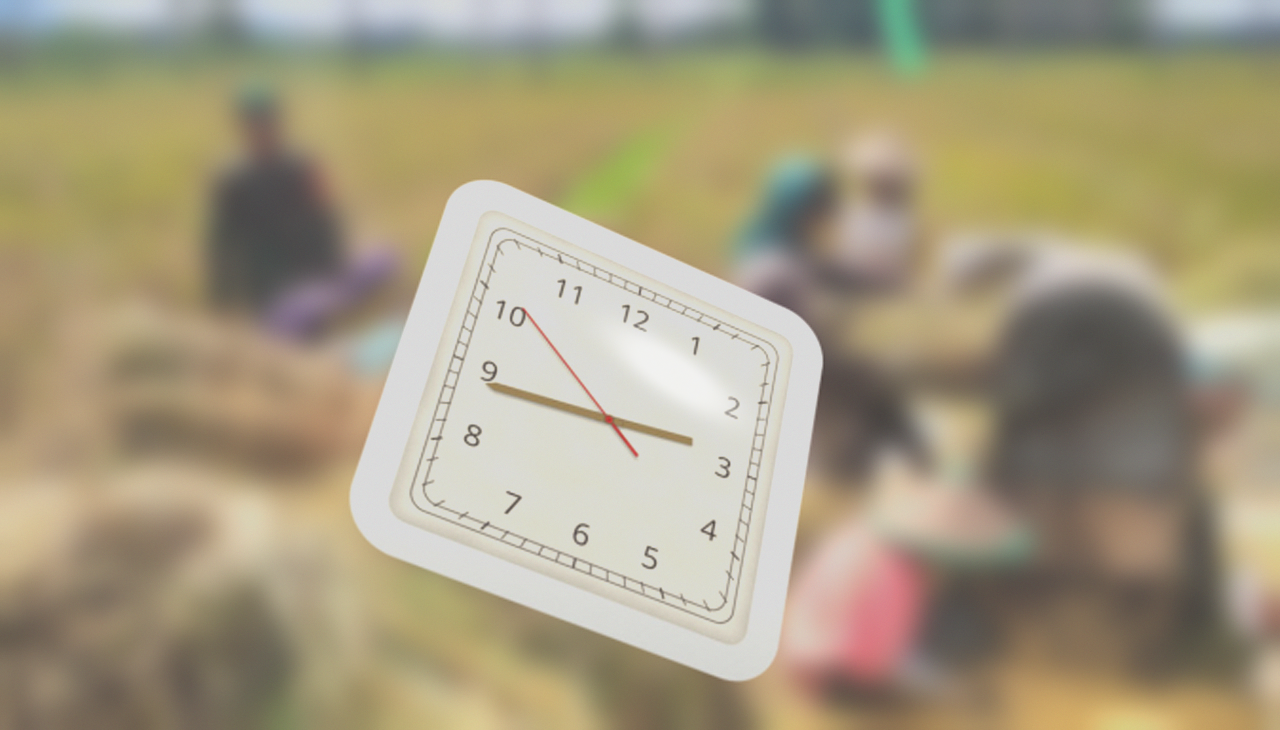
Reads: 2:43:51
